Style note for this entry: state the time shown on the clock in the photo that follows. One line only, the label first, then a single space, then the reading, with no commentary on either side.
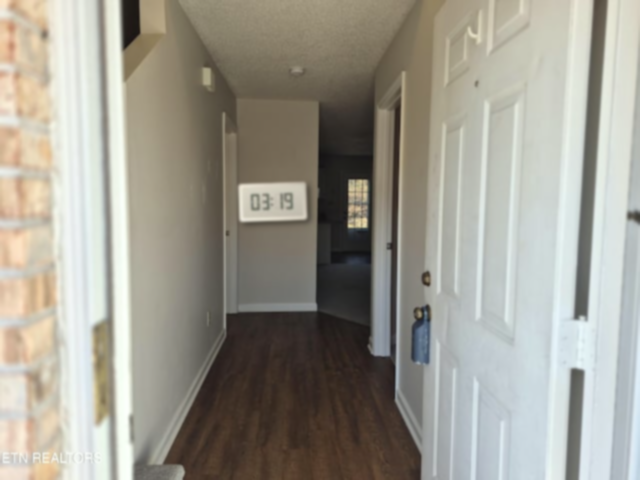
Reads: 3:19
